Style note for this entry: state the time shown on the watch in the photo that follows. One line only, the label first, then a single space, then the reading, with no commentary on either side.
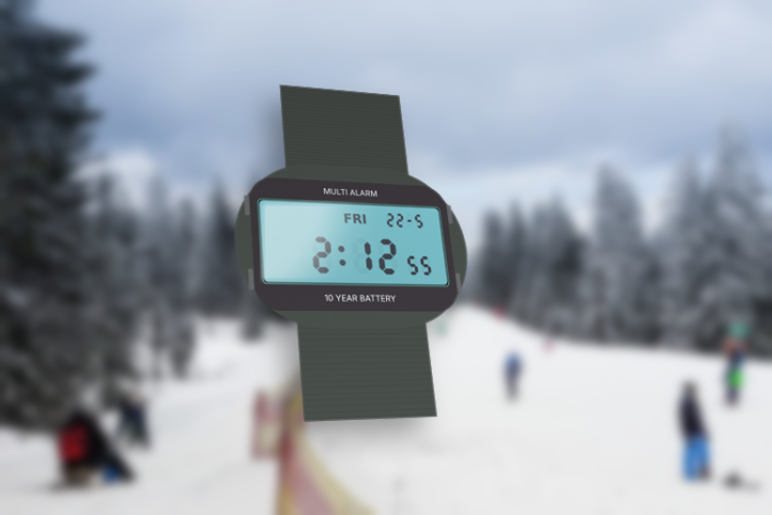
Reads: 2:12:55
